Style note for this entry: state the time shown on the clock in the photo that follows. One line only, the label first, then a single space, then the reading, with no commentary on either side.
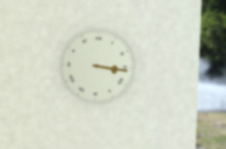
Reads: 3:16
